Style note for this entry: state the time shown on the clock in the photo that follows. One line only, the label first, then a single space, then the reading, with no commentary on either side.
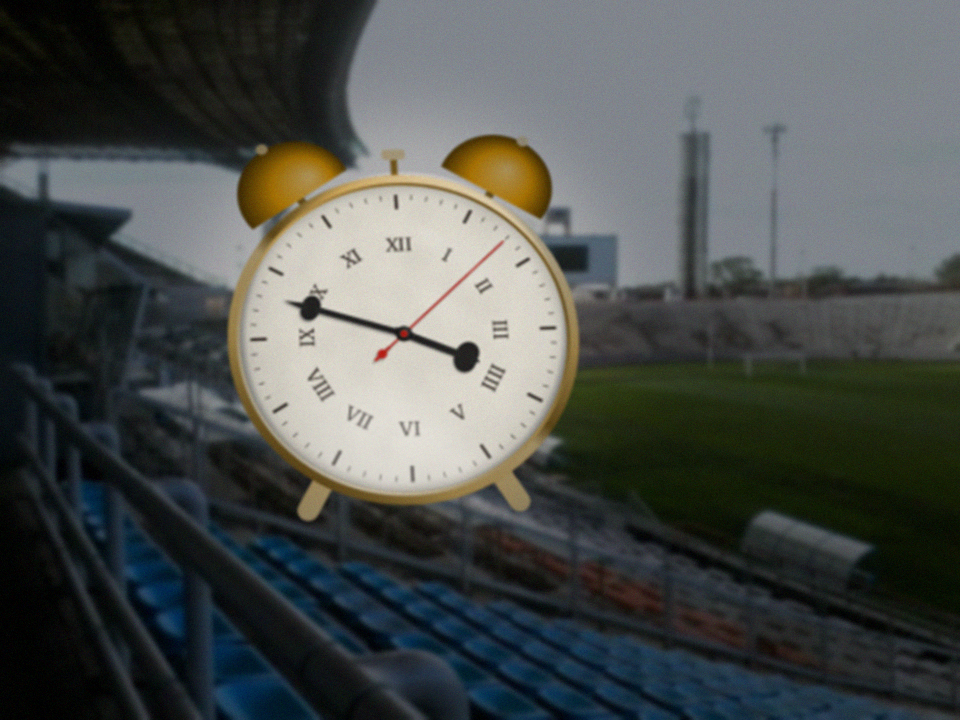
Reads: 3:48:08
